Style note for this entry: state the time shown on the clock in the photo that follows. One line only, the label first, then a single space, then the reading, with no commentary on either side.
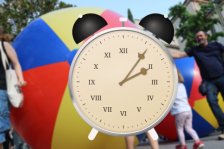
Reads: 2:06
